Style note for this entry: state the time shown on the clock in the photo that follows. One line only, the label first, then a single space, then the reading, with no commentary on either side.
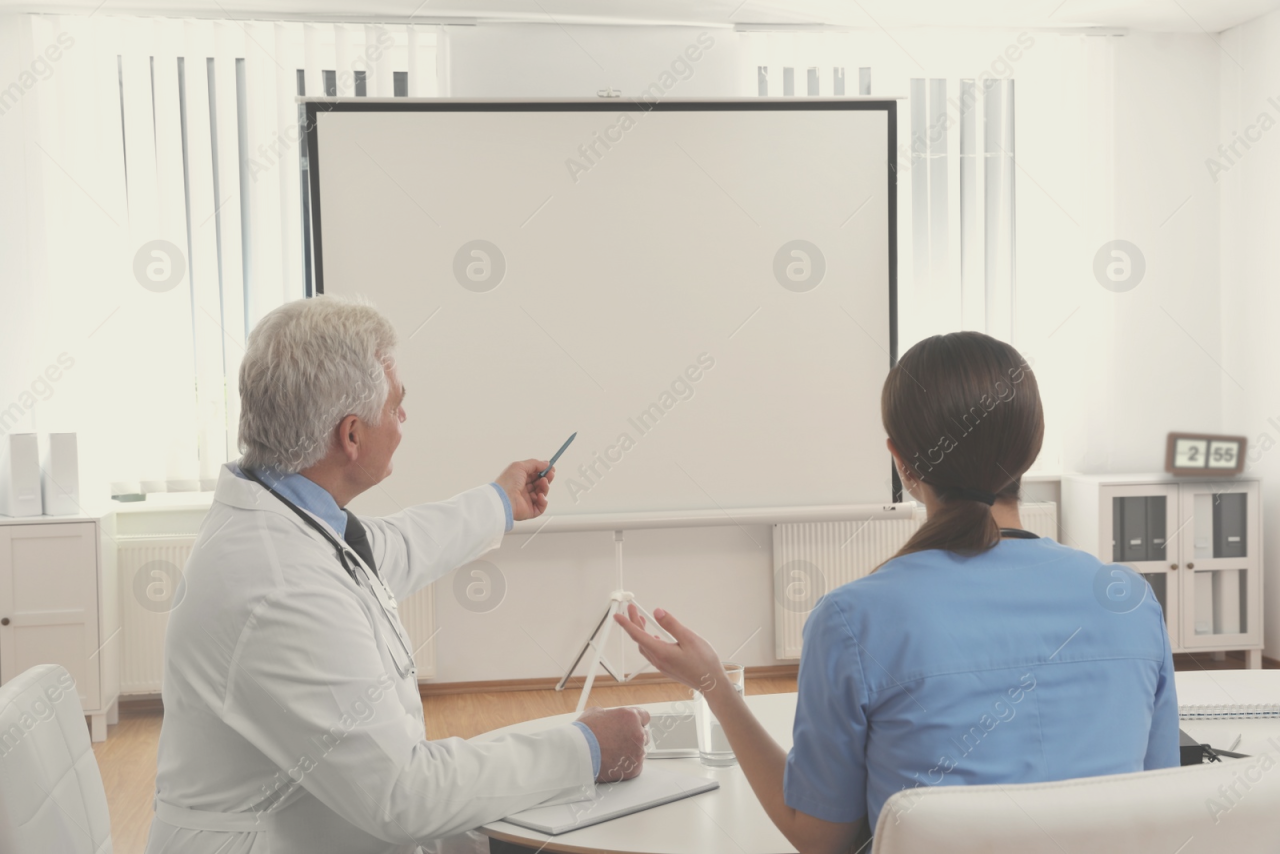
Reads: 2:55
